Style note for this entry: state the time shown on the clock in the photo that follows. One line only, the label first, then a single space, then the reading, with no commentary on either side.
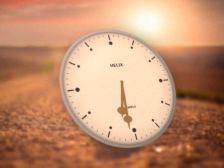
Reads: 6:31
